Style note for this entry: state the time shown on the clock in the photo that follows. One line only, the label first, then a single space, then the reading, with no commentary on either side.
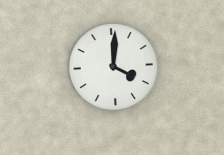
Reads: 4:01
